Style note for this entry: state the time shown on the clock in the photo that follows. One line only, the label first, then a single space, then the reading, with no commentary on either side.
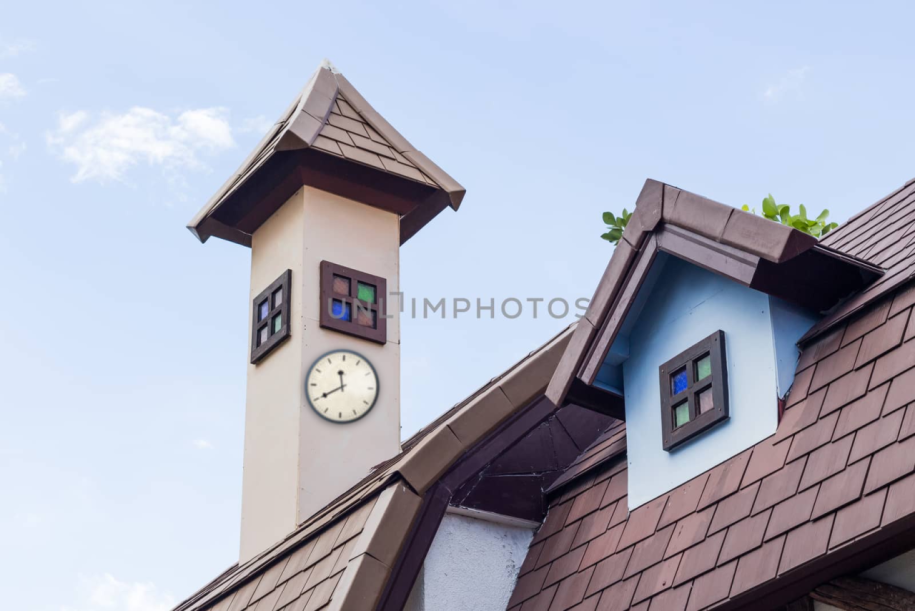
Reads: 11:40
